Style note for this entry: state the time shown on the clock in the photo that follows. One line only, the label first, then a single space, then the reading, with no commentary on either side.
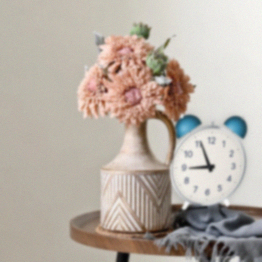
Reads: 8:56
